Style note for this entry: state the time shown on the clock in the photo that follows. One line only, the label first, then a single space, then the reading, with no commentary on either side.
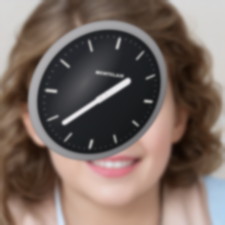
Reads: 1:38
